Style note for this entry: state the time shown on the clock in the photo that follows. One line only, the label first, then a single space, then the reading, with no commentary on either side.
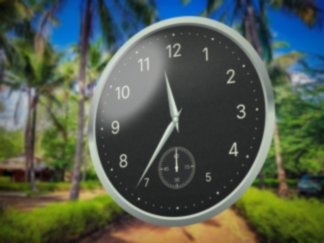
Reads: 11:36
